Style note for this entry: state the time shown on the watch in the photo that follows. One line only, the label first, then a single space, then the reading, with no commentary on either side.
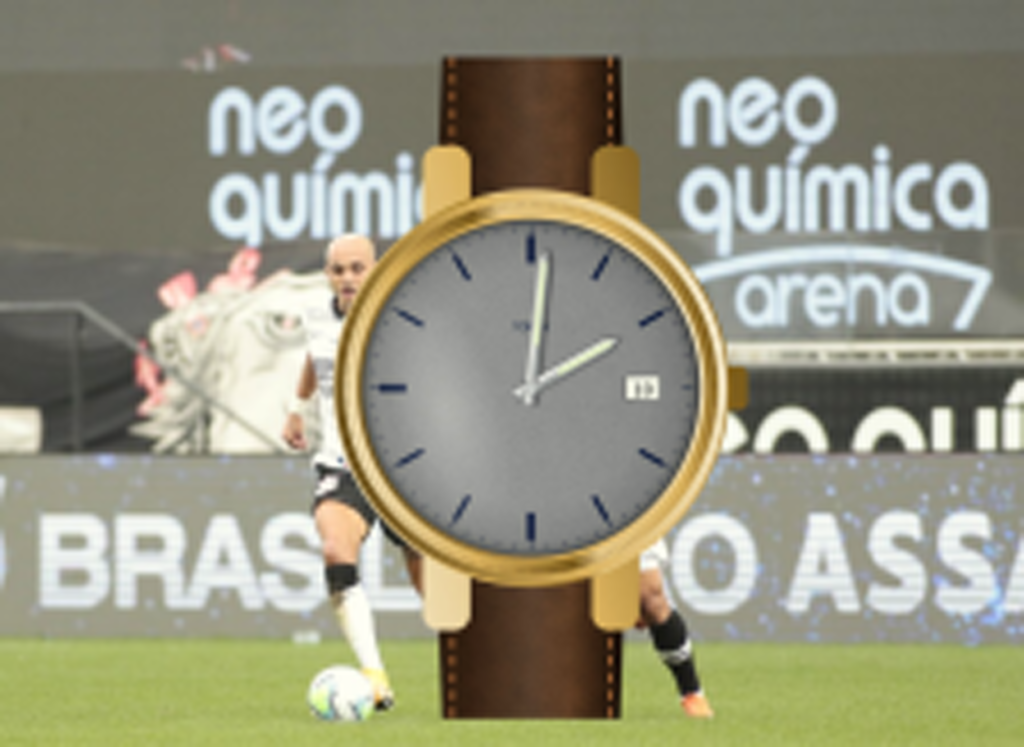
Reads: 2:01
